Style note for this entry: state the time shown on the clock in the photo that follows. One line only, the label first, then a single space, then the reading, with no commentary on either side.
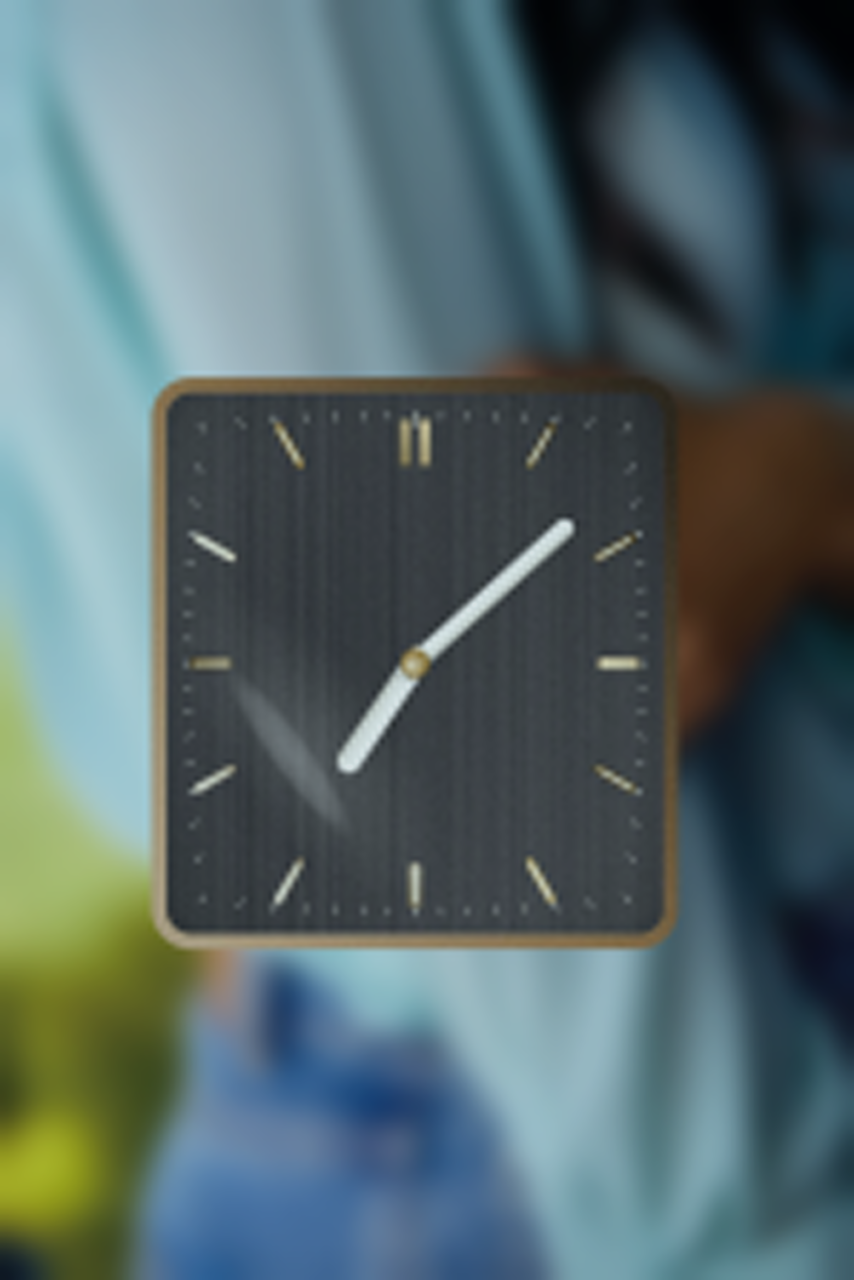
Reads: 7:08
